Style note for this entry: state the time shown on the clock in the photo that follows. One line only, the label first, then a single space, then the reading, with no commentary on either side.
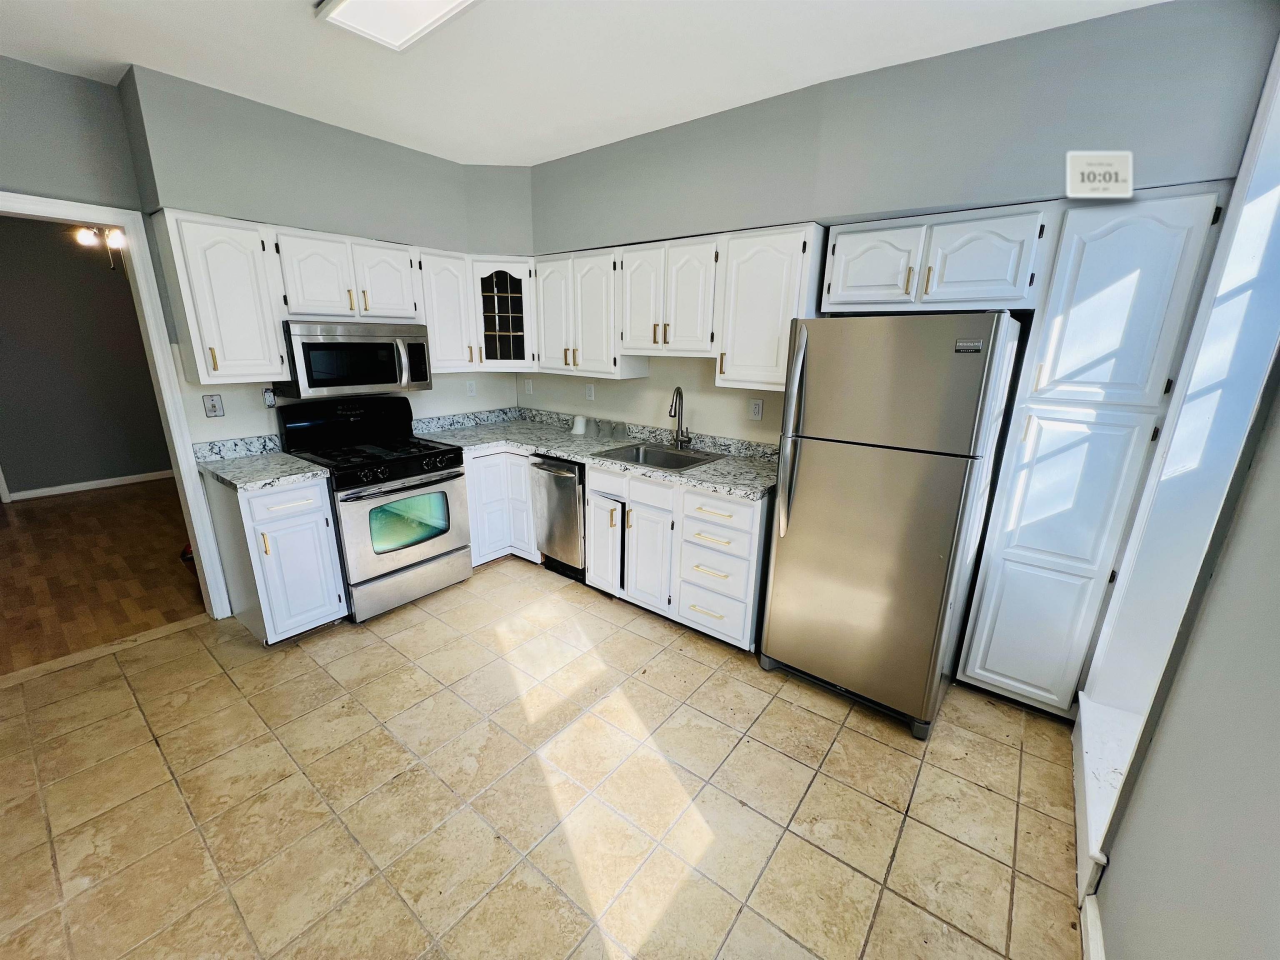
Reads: 10:01
